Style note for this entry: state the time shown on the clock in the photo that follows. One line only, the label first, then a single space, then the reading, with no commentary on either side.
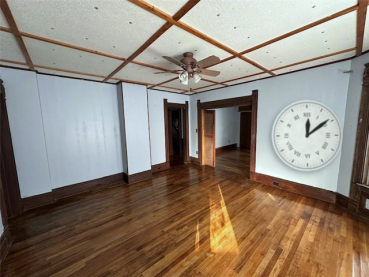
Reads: 12:09
